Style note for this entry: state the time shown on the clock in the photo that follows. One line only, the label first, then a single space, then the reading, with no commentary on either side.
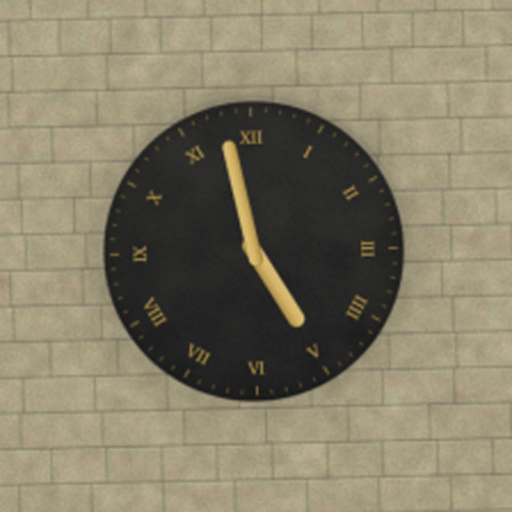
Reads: 4:58
